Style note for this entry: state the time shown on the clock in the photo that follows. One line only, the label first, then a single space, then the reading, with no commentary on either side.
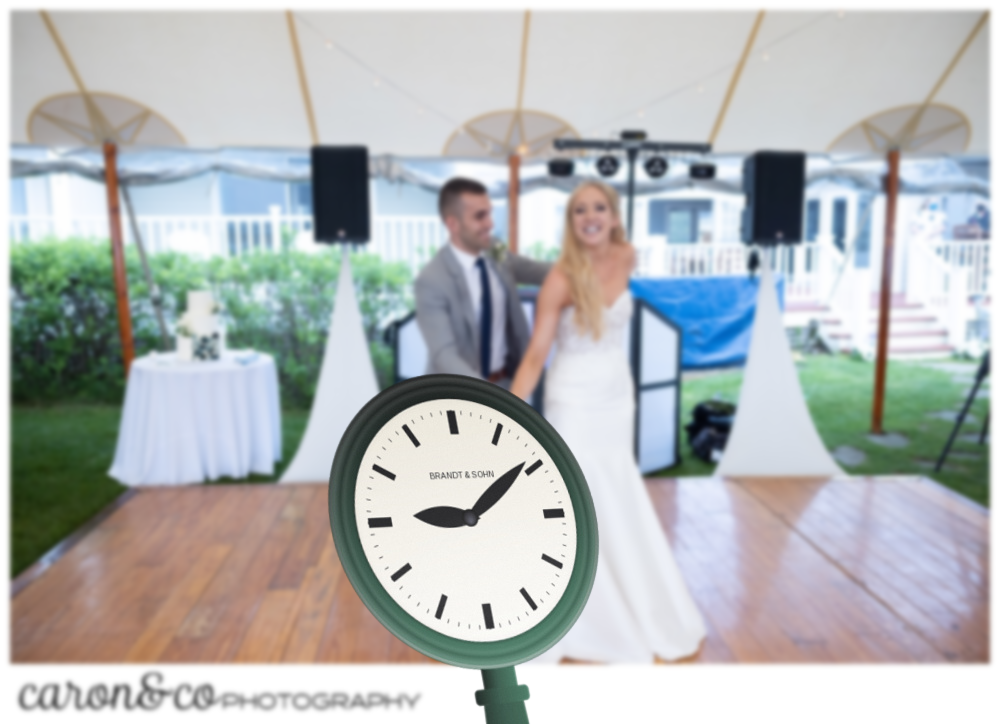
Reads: 9:09
